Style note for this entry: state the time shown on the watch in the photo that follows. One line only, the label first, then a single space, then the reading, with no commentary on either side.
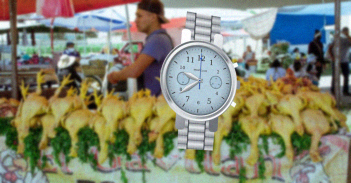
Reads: 9:39
